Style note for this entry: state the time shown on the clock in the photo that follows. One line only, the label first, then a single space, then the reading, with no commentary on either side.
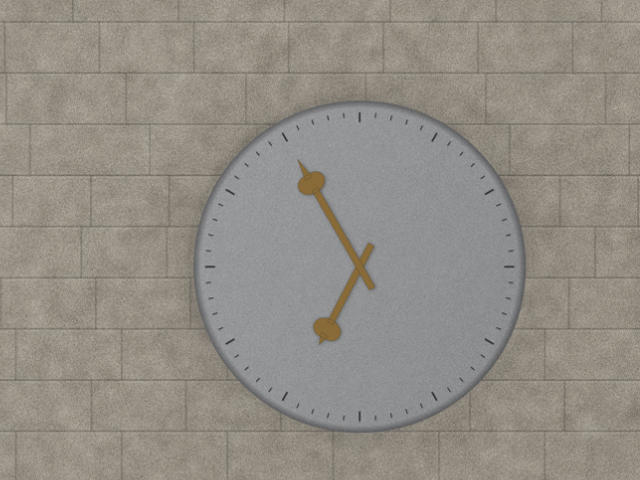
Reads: 6:55
